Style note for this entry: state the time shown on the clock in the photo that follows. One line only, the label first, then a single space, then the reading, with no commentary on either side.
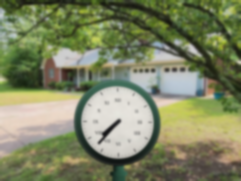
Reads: 7:37
